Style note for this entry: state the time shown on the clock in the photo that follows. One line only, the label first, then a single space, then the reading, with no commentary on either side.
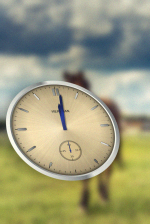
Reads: 12:01
